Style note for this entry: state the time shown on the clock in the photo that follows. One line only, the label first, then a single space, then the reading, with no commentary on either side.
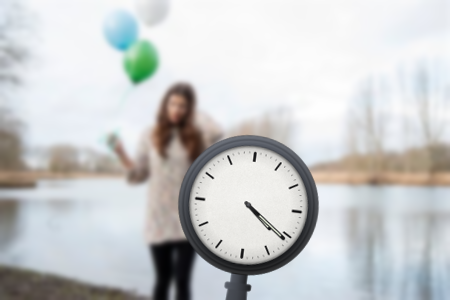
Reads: 4:21
